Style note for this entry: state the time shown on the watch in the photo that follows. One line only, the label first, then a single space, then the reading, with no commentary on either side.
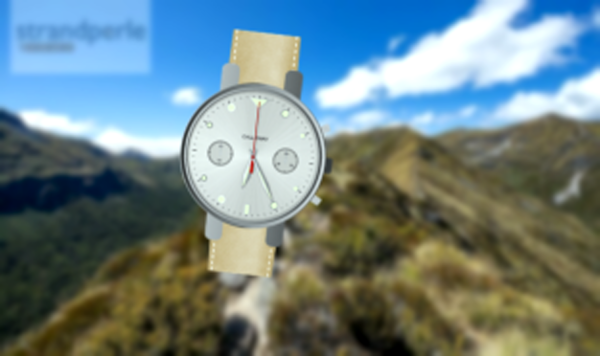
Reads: 6:25
